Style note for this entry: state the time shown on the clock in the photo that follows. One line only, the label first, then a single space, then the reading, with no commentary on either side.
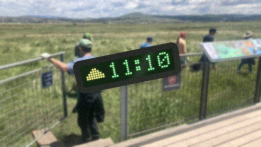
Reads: 11:10
